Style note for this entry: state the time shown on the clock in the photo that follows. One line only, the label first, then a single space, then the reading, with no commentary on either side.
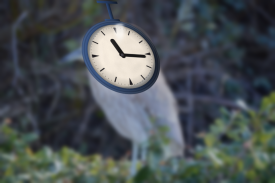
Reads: 11:16
